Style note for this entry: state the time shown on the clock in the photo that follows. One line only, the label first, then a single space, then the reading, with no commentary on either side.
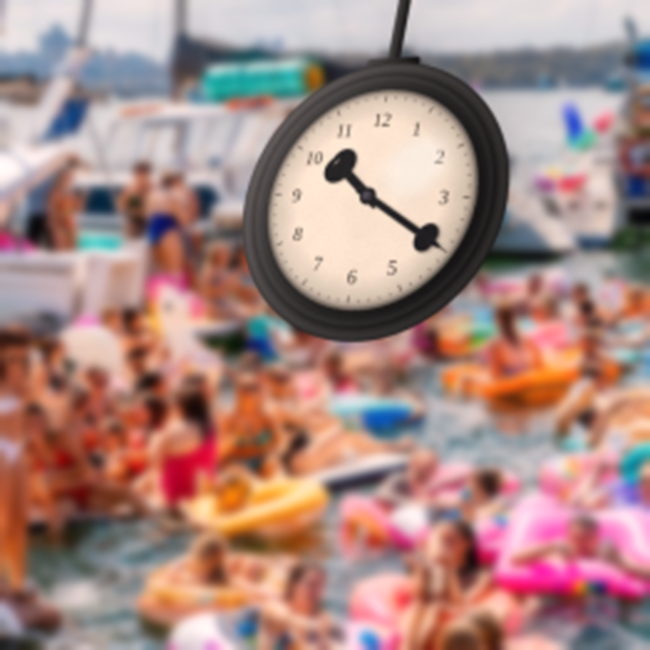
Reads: 10:20
